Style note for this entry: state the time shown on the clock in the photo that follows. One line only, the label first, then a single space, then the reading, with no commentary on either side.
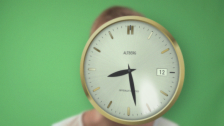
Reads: 8:28
